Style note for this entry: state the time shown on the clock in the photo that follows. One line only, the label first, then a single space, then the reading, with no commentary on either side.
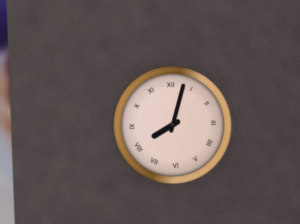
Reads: 8:03
